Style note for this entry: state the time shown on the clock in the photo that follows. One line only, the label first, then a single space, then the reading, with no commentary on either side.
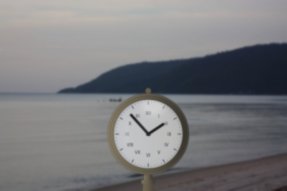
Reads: 1:53
